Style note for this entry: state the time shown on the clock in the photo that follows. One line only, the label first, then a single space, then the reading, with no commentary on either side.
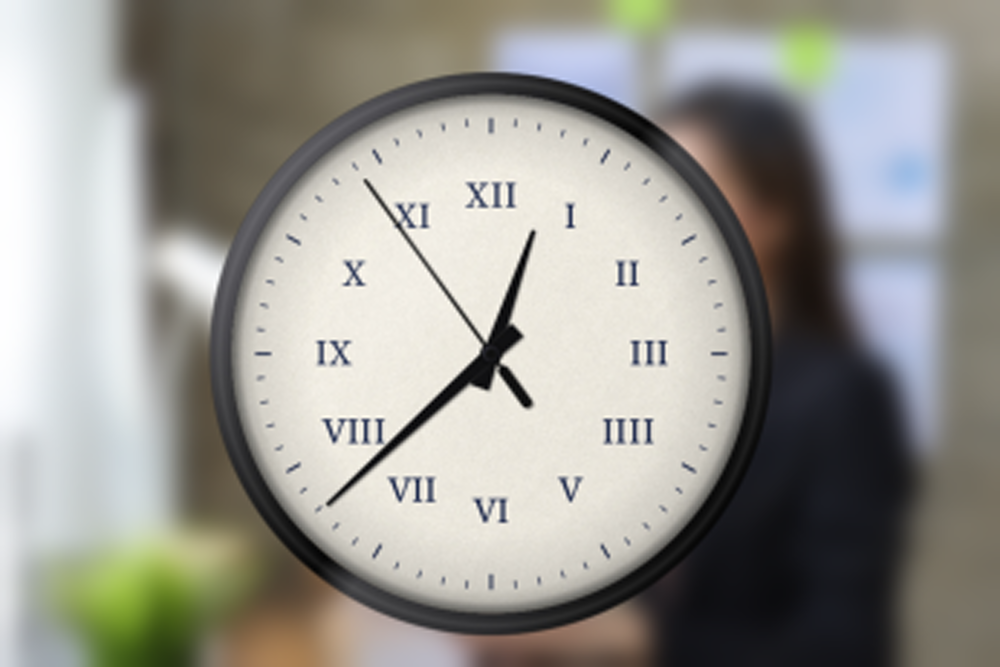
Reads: 12:37:54
